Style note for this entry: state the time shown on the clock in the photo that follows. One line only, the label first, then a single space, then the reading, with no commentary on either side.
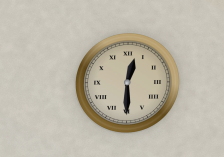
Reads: 12:30
